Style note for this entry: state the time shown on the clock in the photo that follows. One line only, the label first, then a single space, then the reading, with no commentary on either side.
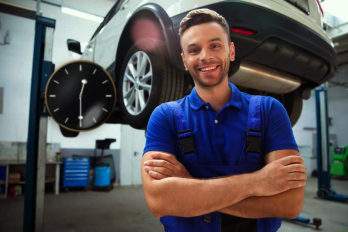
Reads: 12:30
